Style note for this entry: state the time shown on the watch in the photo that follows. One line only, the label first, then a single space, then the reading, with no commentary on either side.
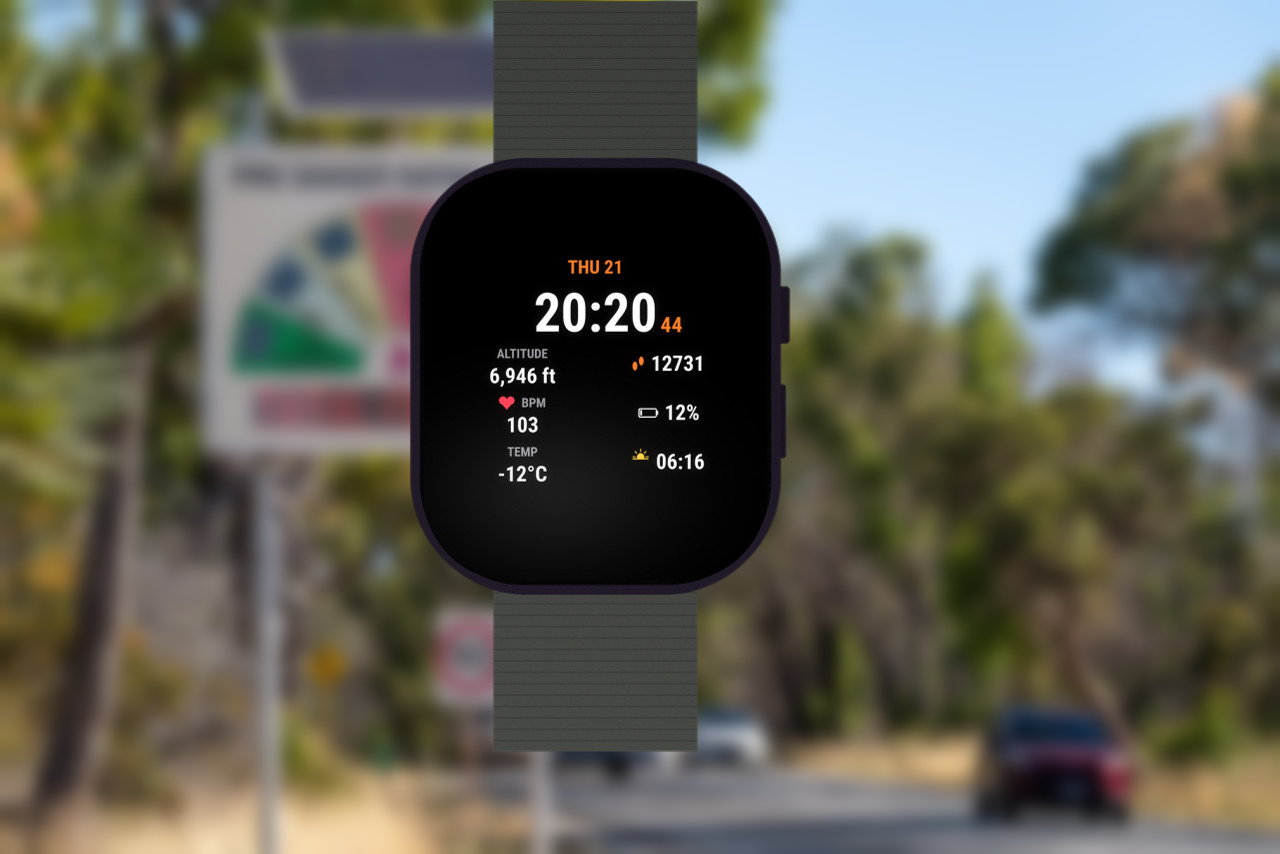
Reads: 20:20:44
